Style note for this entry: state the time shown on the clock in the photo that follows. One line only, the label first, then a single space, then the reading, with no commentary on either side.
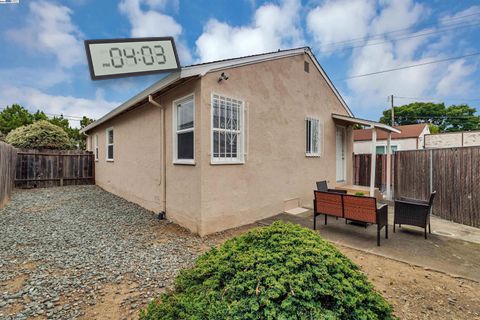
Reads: 4:03
